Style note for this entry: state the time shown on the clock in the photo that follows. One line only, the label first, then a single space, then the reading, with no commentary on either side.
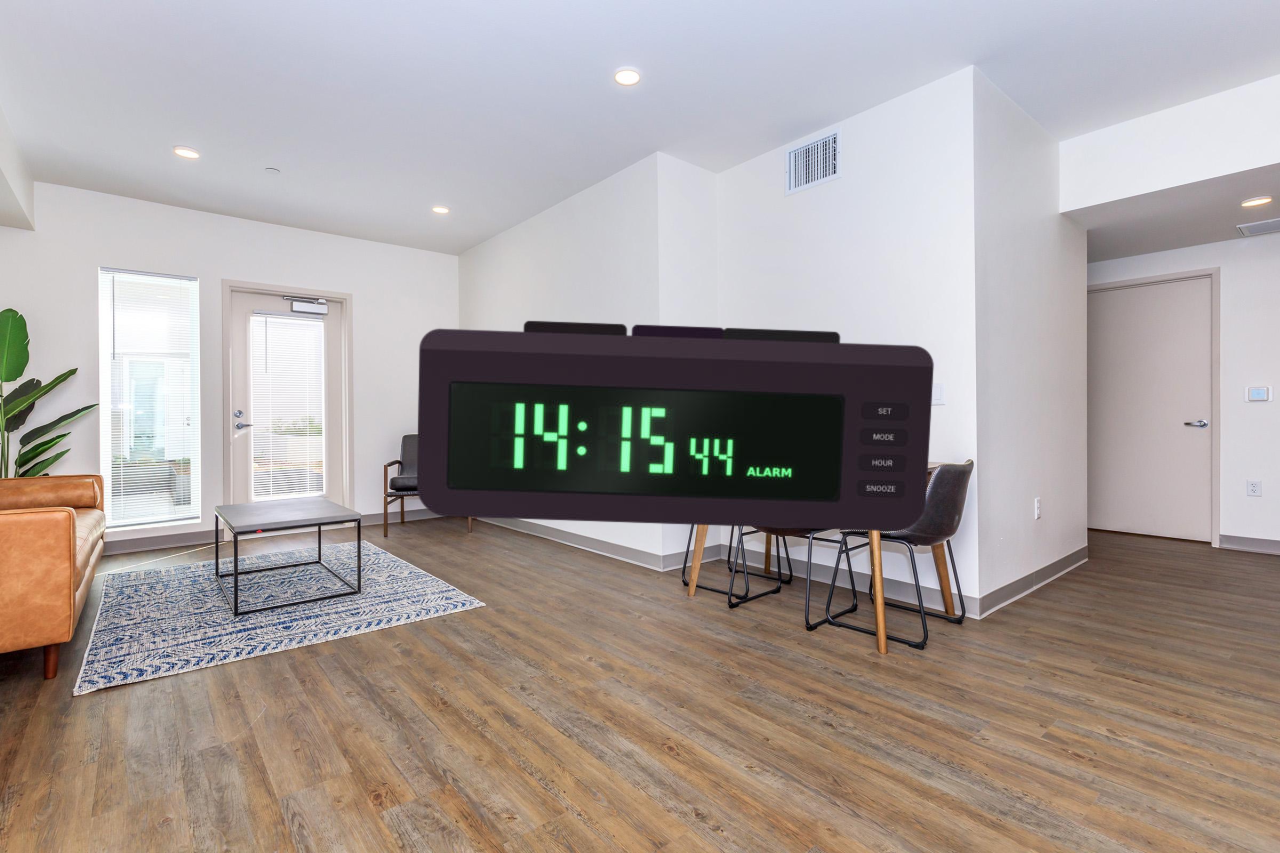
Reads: 14:15:44
